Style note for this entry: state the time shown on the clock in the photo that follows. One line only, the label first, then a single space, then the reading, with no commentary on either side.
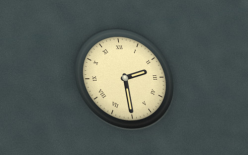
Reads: 2:30
